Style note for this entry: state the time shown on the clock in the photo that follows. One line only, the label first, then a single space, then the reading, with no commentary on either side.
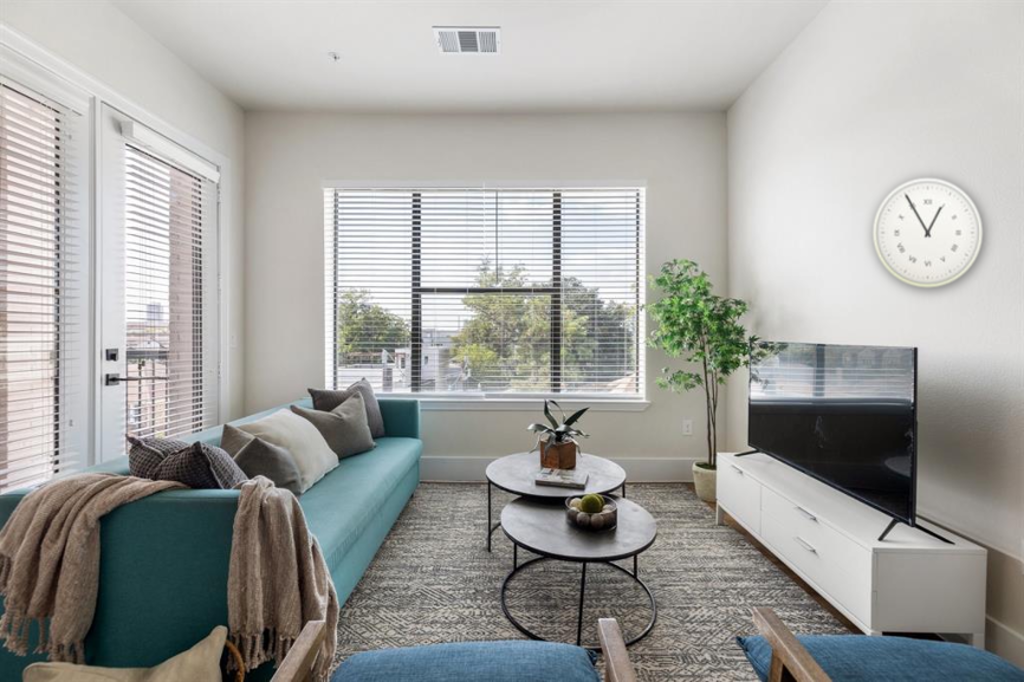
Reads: 12:55
